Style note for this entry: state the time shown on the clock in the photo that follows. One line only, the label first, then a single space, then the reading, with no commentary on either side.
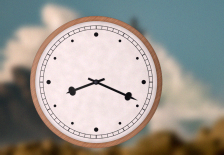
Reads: 8:19
